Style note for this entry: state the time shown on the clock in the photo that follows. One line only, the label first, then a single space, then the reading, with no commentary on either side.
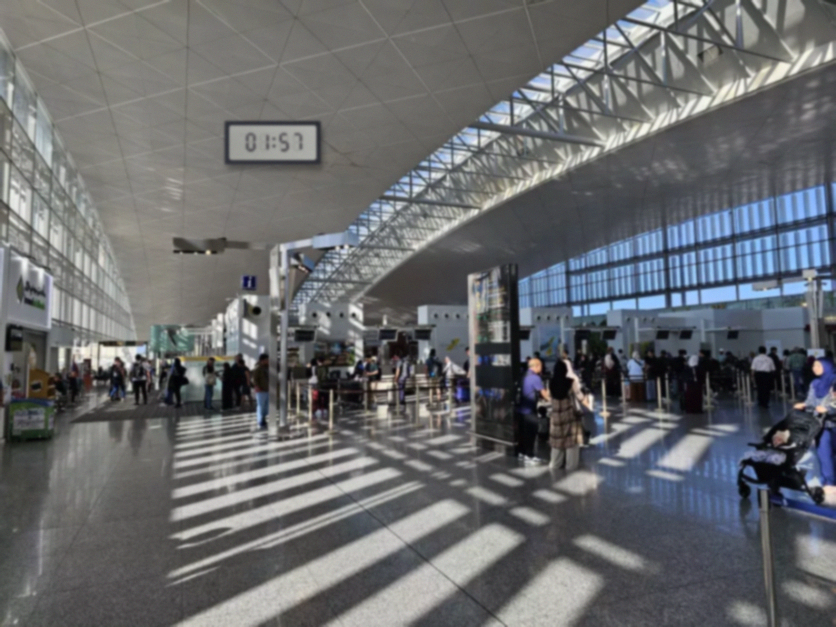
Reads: 1:57
